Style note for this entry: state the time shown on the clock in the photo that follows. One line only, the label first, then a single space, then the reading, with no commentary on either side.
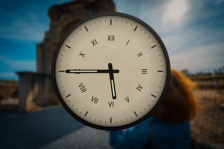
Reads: 5:45
